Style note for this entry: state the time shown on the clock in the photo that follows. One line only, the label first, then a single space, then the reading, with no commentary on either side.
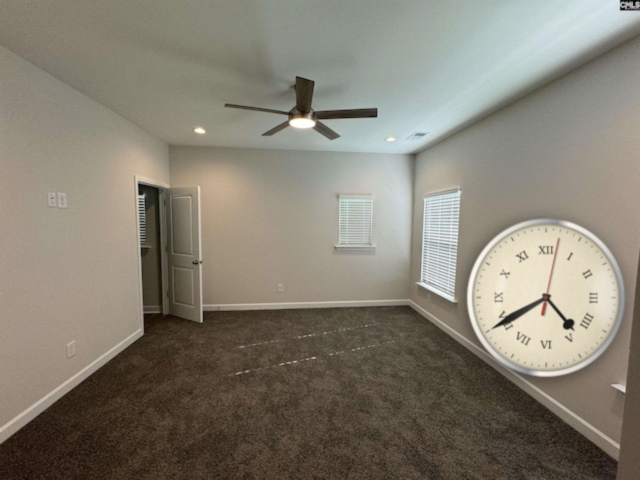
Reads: 4:40:02
